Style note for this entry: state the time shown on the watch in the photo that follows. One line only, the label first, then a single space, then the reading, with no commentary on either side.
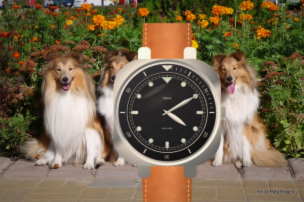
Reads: 4:10
